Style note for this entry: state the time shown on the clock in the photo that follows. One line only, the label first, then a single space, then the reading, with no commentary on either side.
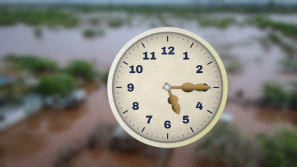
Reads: 5:15
